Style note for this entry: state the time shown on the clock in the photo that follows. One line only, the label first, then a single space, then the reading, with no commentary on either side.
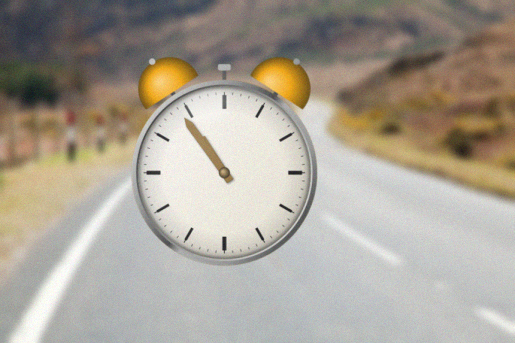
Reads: 10:54
